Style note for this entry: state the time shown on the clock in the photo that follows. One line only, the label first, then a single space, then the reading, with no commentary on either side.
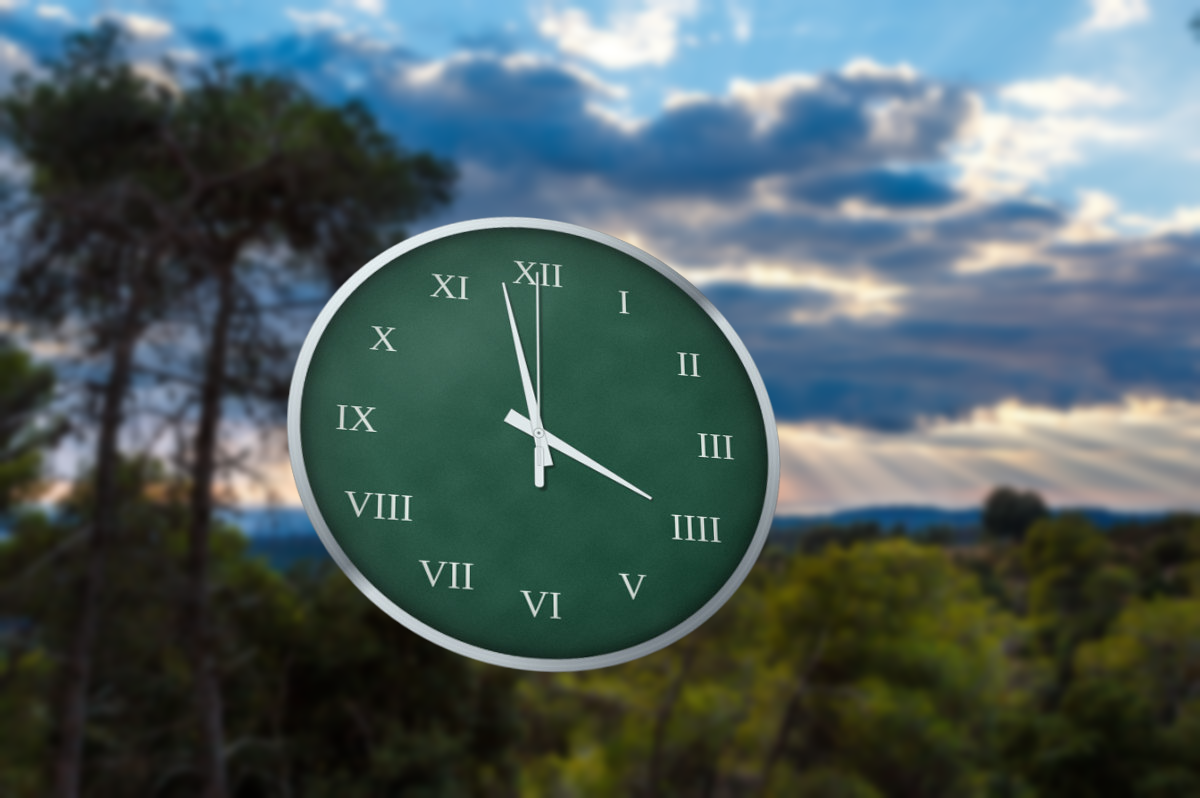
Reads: 3:58:00
